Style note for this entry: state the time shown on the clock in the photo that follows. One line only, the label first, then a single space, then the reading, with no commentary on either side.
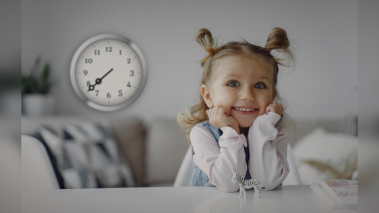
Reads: 7:38
